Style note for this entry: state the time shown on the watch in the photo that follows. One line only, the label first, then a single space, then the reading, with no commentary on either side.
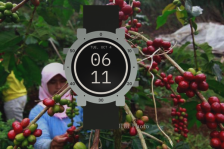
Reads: 6:11
